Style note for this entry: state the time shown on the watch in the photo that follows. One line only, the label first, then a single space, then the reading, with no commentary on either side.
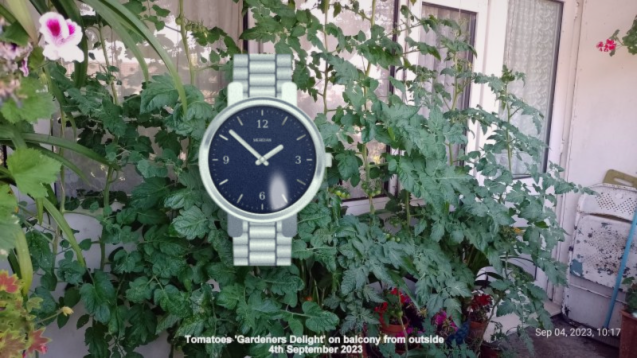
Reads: 1:52
